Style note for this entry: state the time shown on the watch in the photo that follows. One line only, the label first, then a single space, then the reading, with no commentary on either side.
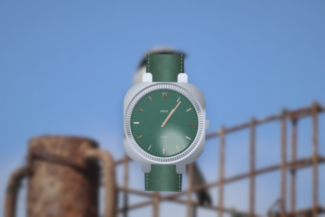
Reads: 1:06
